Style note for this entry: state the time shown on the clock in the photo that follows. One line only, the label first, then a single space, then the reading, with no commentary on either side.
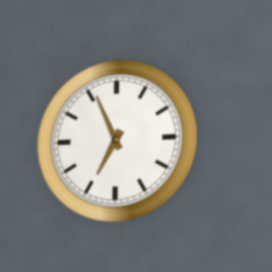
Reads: 6:56
